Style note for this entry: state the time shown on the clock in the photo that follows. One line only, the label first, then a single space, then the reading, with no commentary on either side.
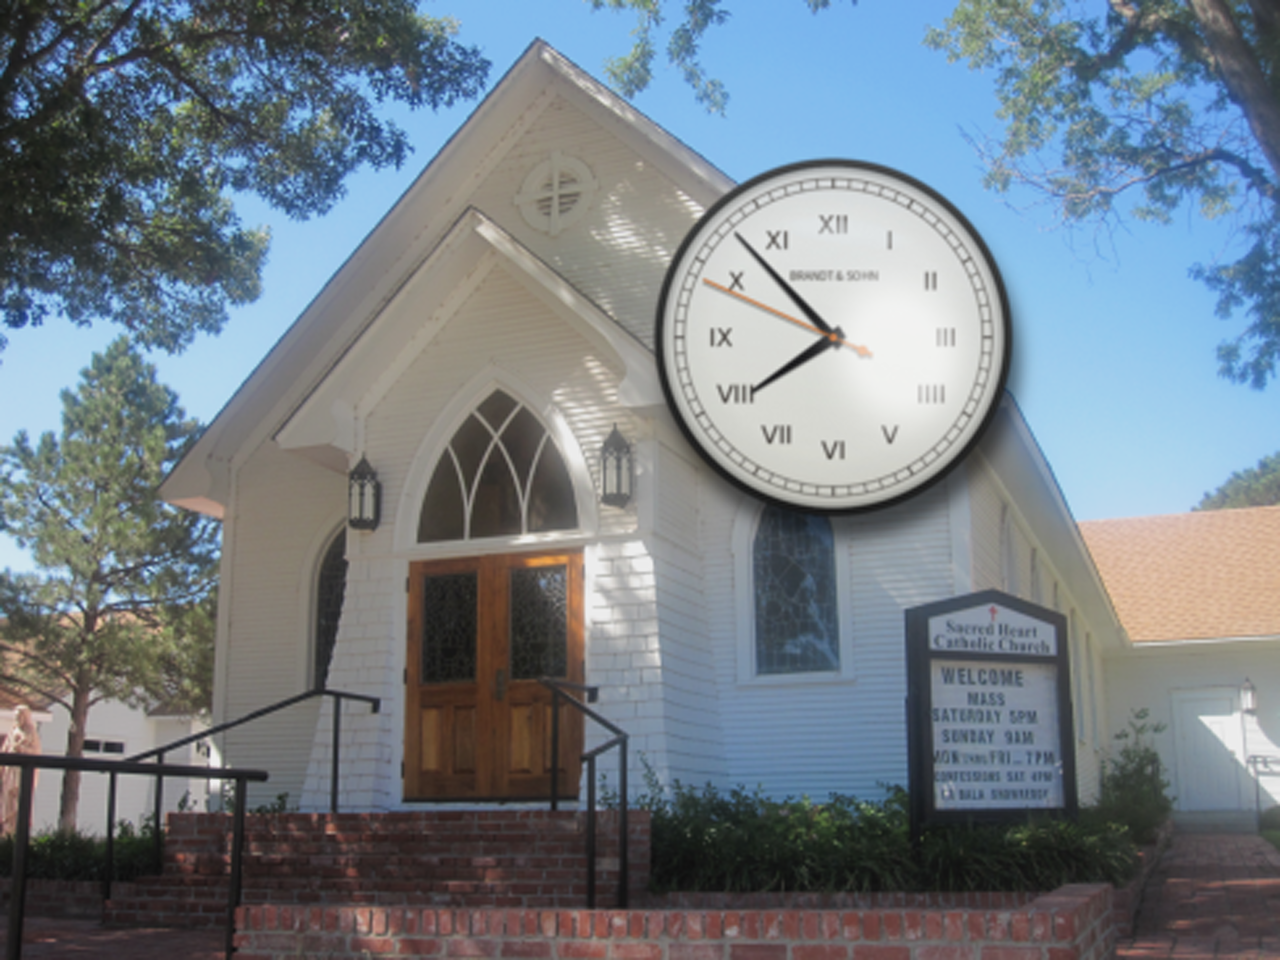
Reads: 7:52:49
